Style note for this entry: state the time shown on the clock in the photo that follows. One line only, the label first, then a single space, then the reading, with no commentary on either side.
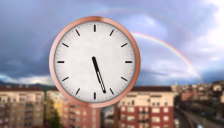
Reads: 5:27
